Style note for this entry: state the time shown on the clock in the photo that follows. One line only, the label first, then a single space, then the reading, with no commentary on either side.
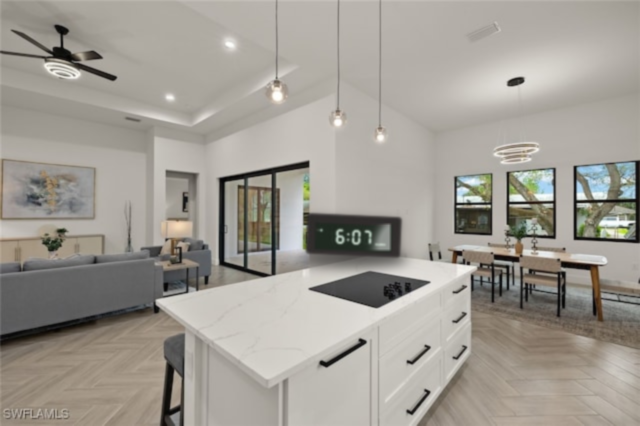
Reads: 6:07
